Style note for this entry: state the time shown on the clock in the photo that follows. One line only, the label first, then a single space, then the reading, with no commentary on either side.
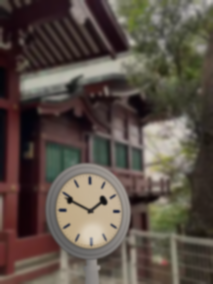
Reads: 1:49
